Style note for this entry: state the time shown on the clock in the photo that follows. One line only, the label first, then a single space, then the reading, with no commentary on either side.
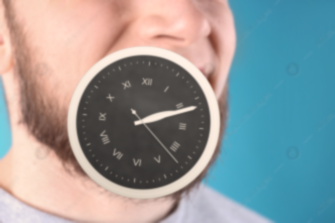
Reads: 2:11:22
